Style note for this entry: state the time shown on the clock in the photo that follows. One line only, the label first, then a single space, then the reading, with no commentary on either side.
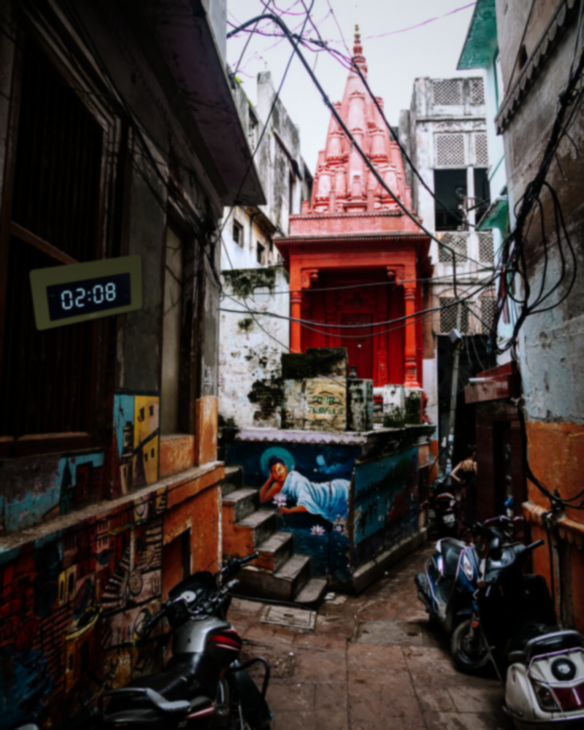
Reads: 2:08
